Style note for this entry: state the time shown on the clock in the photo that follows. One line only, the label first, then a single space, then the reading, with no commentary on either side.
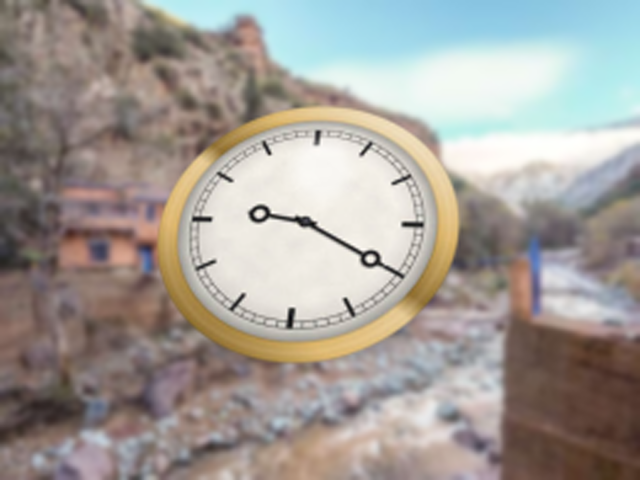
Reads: 9:20
